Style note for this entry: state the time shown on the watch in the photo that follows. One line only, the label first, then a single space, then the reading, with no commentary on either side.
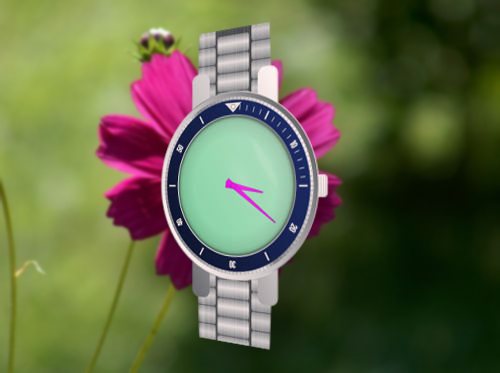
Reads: 3:21
